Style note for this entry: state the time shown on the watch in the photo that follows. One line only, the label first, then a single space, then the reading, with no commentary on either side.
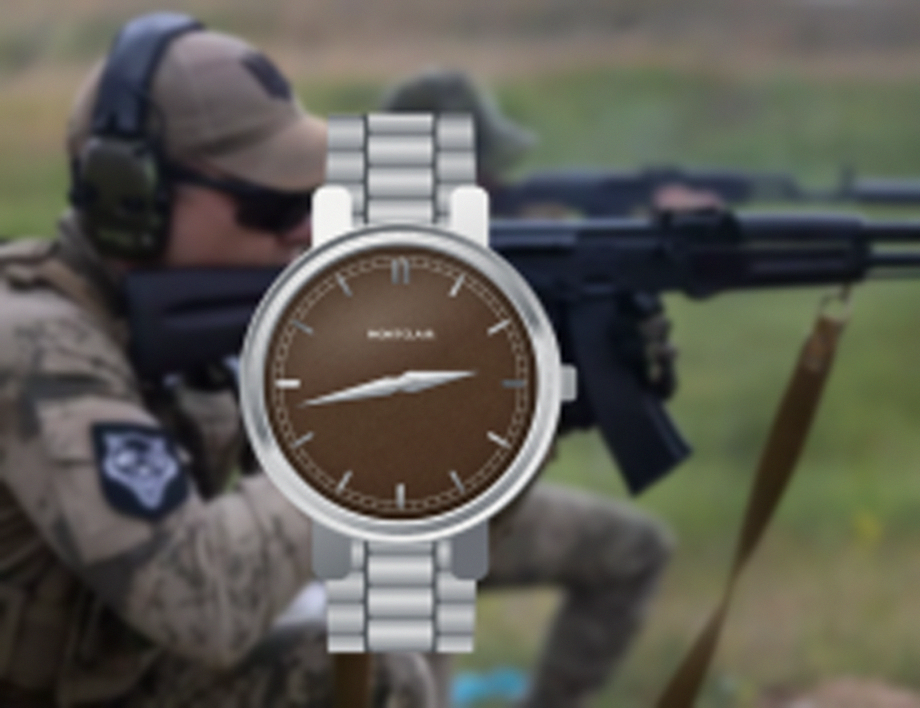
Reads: 2:43
